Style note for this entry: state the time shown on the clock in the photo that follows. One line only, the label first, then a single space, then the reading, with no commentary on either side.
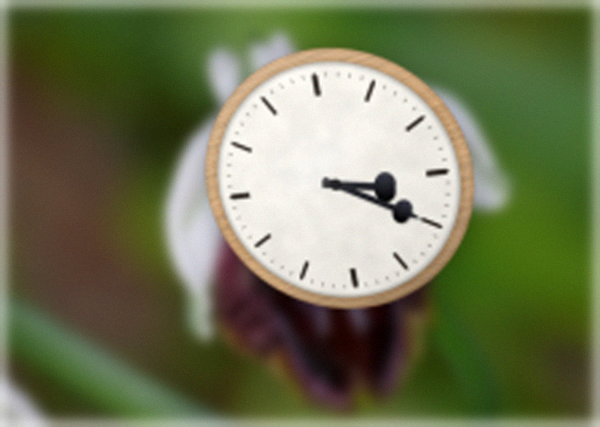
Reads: 3:20
